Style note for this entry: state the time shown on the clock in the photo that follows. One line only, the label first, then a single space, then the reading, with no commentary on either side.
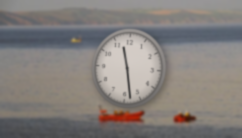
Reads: 11:28
